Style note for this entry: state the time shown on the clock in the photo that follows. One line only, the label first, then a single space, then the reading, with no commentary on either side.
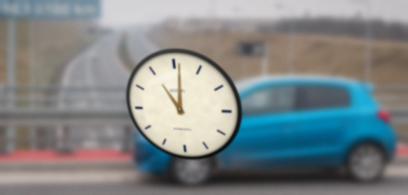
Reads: 11:01
